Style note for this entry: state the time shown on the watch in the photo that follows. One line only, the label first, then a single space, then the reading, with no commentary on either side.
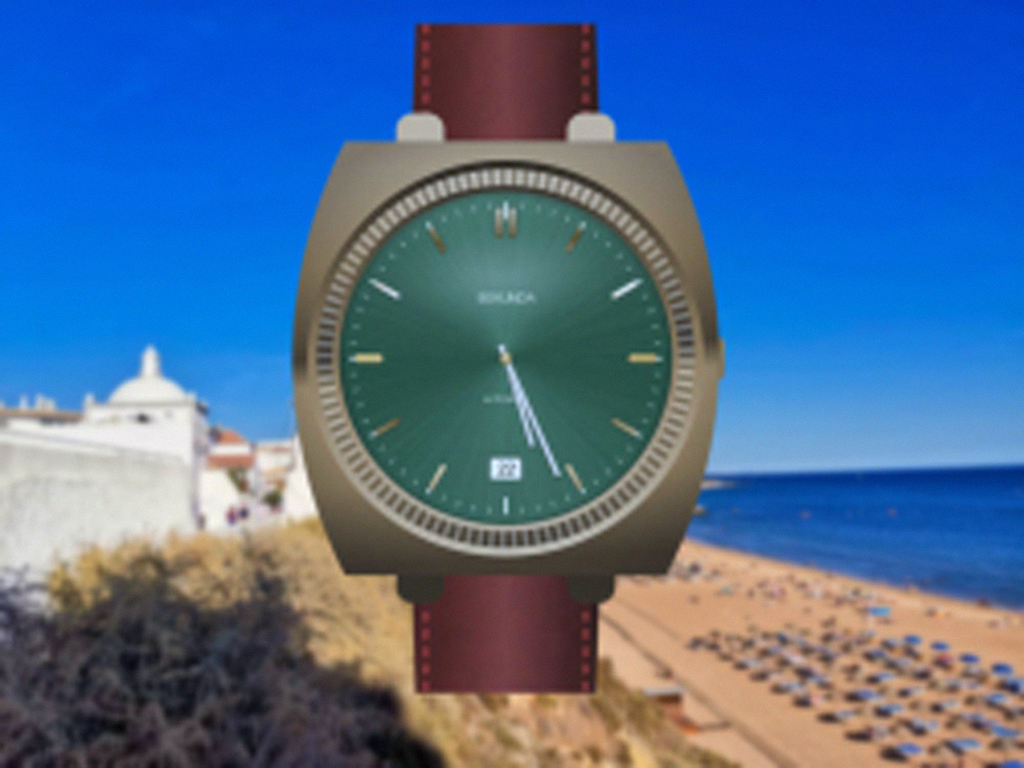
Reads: 5:26
